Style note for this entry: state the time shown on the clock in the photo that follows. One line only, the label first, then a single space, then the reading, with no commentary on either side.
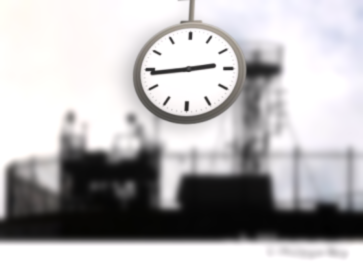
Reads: 2:44
